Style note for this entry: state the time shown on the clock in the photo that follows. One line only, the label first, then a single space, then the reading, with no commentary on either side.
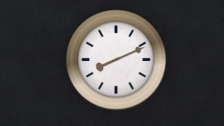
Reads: 8:11
